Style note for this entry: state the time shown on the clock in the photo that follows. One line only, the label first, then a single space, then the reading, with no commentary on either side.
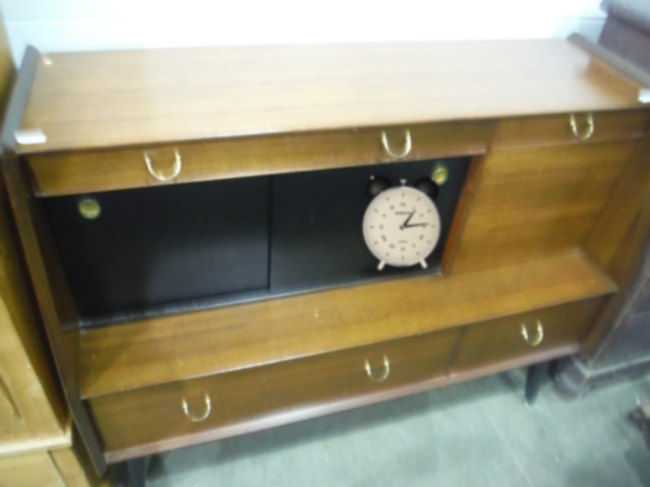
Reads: 1:14
